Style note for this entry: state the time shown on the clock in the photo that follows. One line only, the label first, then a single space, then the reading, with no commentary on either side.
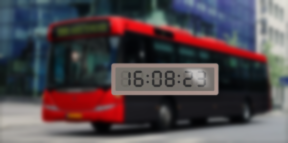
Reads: 16:08:23
